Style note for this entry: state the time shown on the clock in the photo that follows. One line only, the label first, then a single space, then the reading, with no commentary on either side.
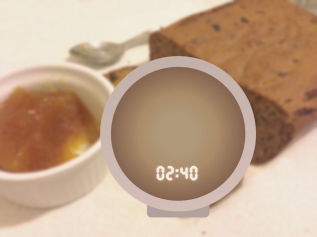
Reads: 2:40
